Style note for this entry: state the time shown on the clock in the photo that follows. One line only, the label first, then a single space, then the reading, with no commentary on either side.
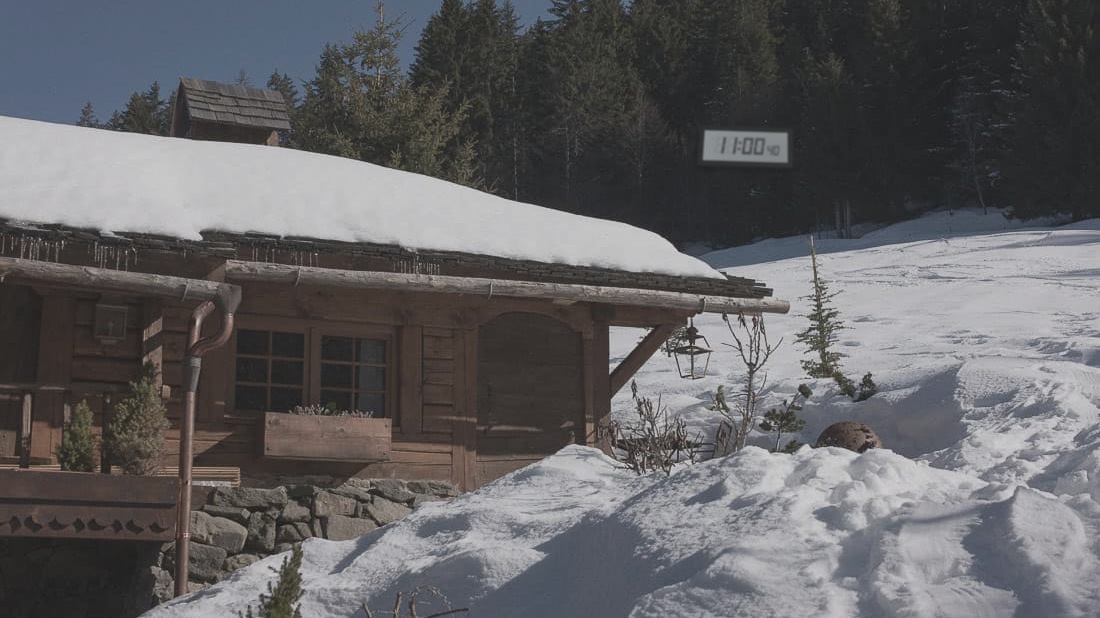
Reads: 11:00
